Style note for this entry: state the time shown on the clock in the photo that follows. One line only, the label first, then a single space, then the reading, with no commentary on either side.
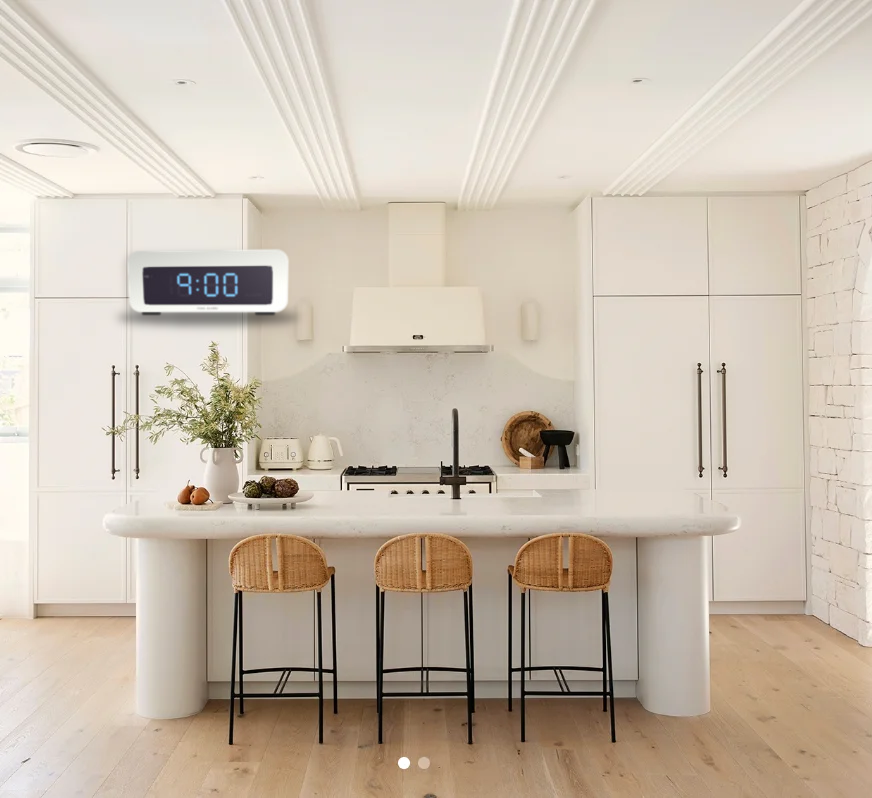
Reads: 9:00
